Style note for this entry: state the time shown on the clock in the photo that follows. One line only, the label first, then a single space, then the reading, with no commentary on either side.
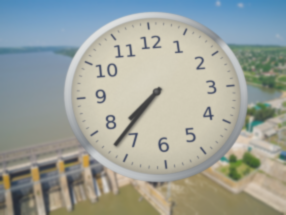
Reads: 7:37
